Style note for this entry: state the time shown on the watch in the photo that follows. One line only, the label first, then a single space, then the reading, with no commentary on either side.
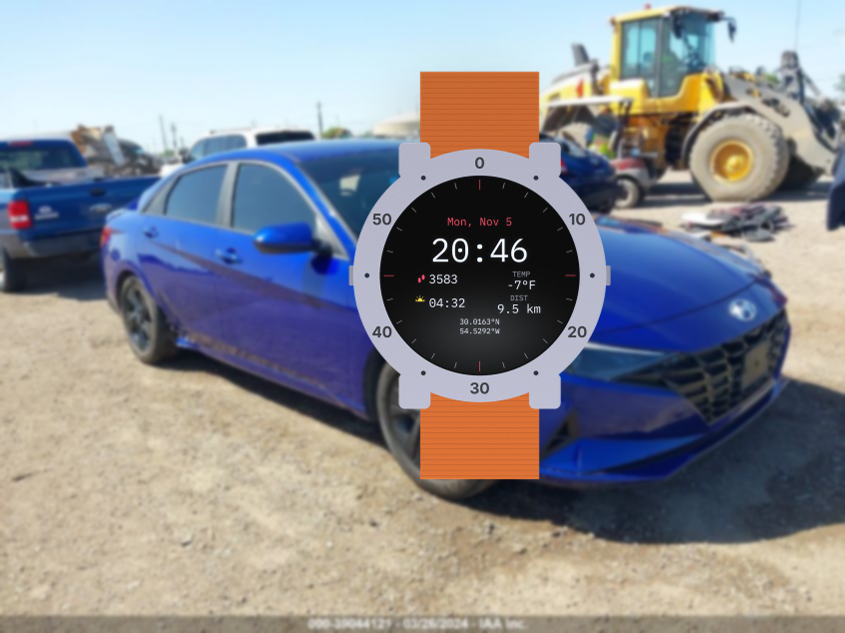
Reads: 20:46
